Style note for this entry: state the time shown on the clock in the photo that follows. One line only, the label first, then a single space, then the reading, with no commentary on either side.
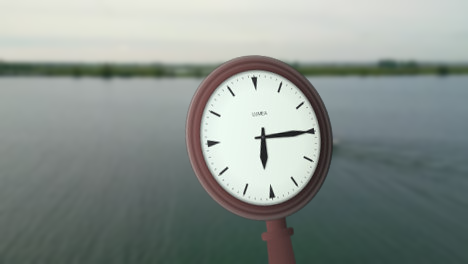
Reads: 6:15
